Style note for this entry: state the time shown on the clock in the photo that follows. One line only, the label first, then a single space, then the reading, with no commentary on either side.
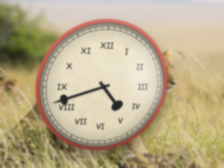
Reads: 4:42
